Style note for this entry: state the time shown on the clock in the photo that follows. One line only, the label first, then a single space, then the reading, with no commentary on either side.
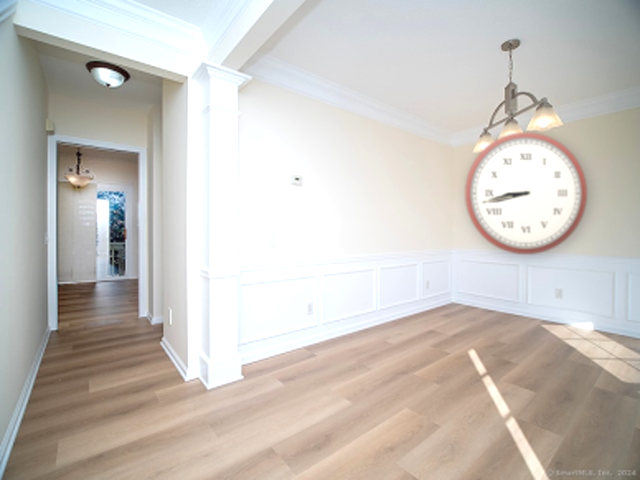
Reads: 8:43
